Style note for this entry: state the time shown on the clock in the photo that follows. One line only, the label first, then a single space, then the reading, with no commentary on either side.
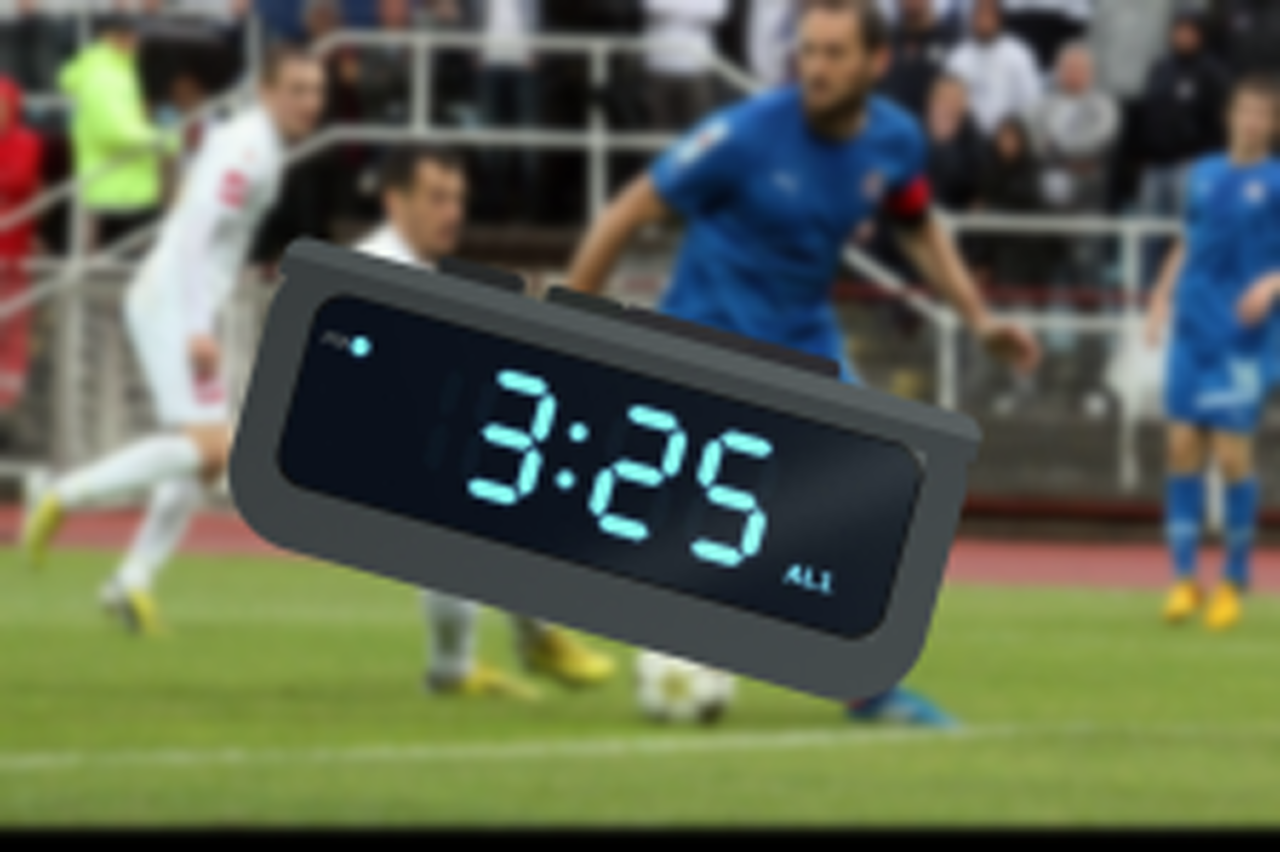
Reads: 3:25
